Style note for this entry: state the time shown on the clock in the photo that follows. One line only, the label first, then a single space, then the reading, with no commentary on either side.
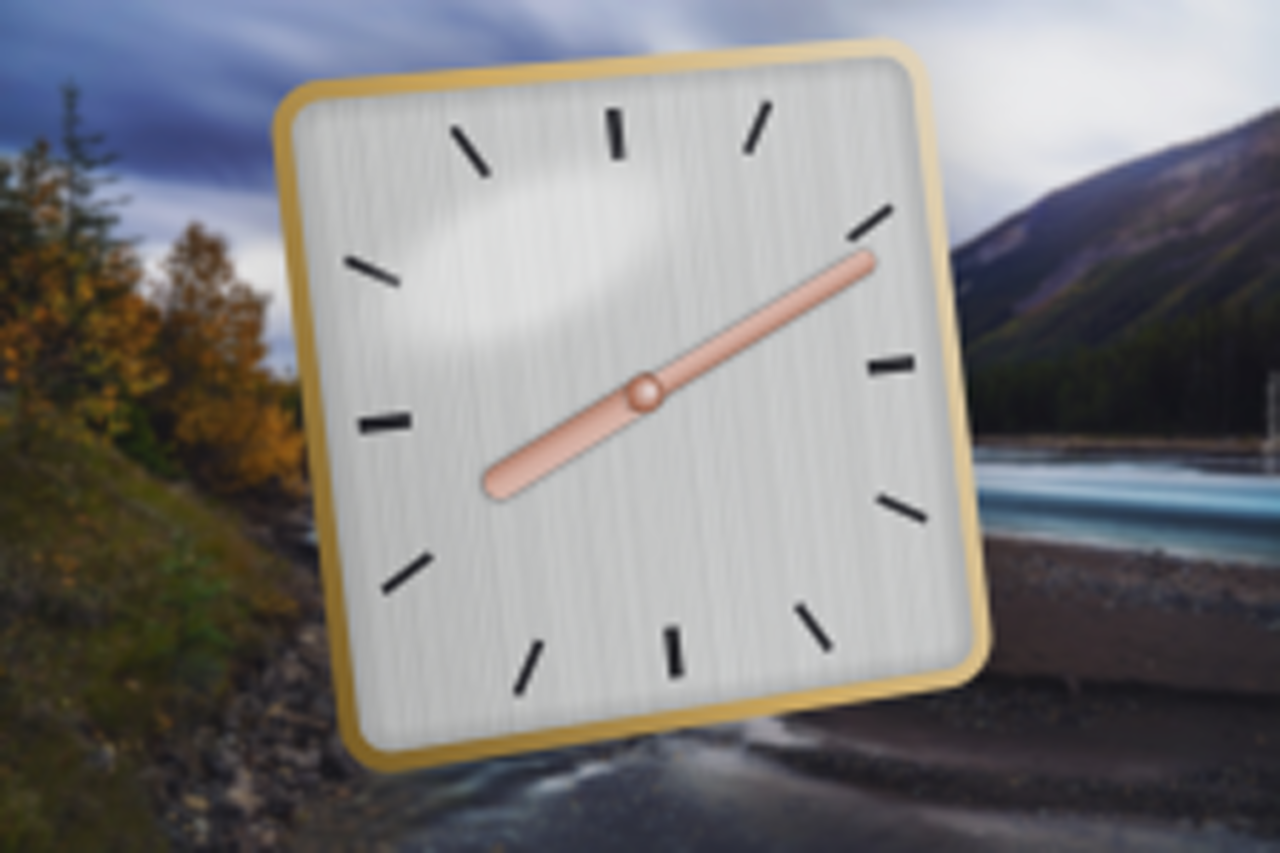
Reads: 8:11
